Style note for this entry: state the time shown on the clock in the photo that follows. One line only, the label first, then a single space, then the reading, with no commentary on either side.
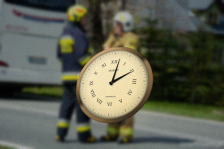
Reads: 2:02
